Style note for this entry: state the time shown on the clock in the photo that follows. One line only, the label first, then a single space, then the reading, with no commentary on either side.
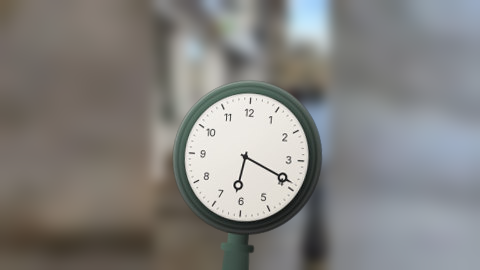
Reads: 6:19
